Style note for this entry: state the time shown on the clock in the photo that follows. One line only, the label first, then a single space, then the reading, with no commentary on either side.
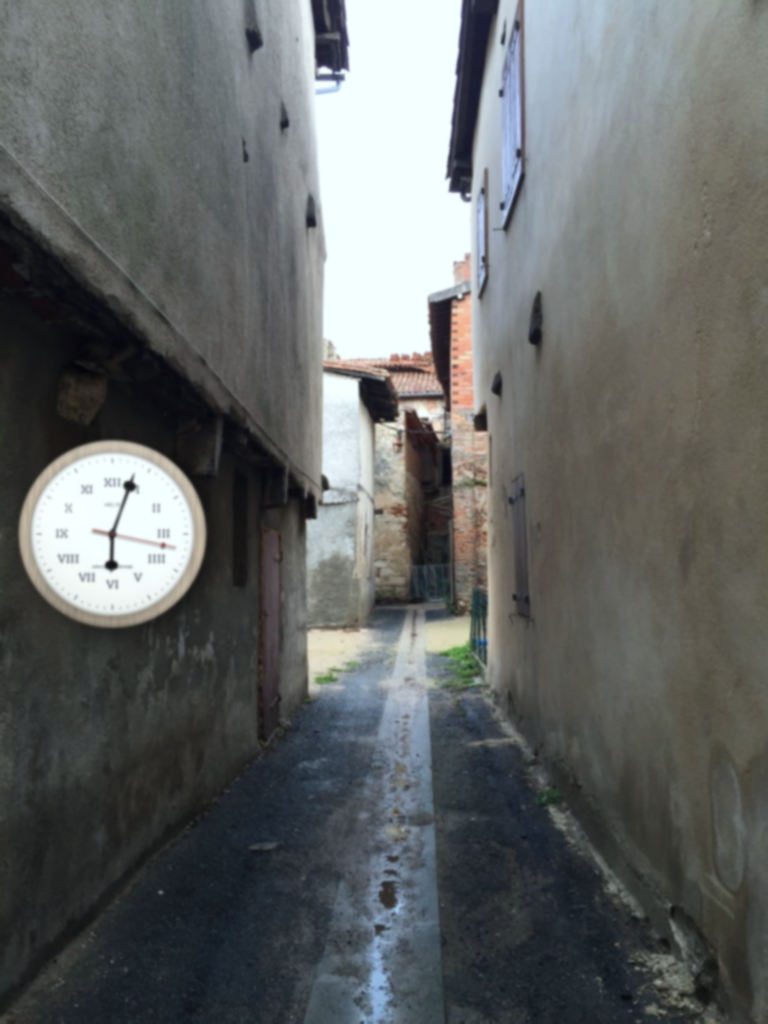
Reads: 6:03:17
